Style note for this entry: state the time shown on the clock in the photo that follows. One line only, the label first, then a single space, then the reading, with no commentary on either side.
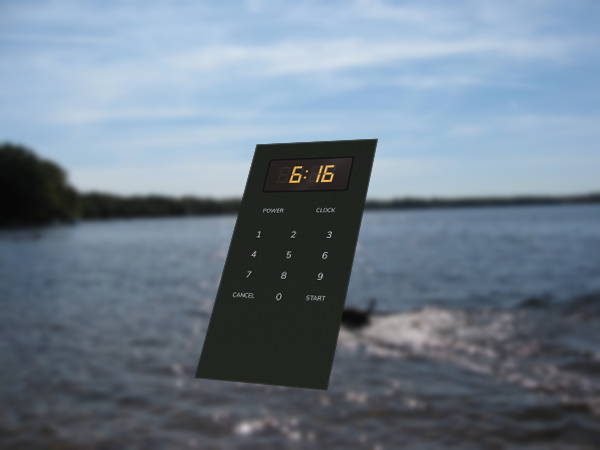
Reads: 6:16
